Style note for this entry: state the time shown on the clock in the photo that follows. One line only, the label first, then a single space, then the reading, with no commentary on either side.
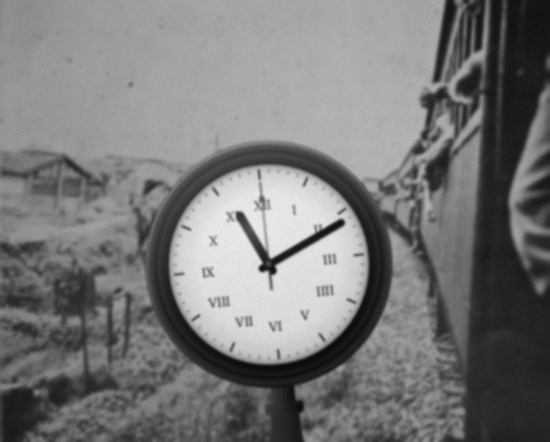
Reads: 11:11:00
